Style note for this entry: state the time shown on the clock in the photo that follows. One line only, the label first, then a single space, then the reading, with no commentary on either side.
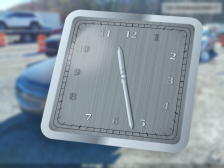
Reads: 11:27
